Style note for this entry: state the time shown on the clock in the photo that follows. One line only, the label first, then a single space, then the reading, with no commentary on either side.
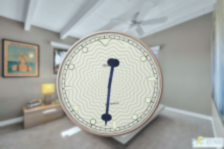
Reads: 12:32
